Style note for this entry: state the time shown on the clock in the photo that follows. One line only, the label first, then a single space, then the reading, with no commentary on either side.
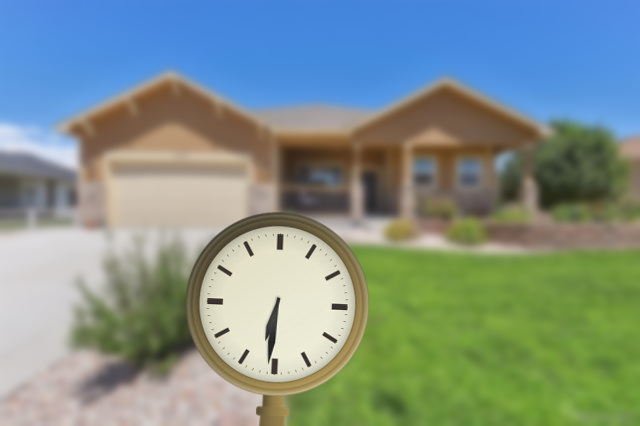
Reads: 6:31
